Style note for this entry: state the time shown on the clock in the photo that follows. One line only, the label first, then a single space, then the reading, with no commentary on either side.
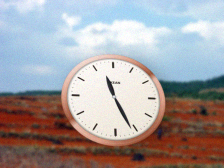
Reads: 11:26
